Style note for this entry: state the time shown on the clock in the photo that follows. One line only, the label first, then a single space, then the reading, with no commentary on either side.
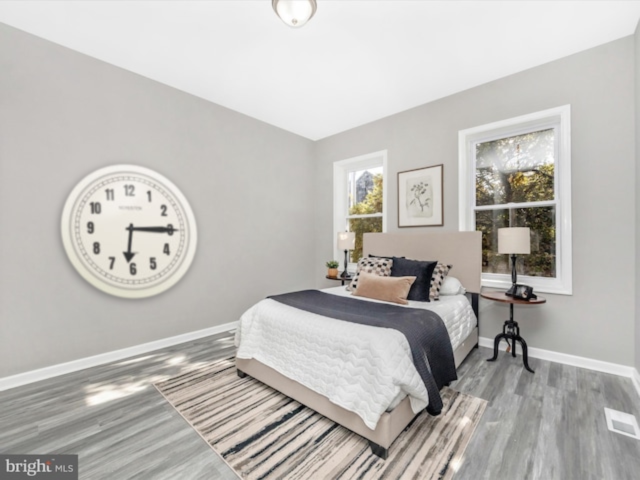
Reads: 6:15
